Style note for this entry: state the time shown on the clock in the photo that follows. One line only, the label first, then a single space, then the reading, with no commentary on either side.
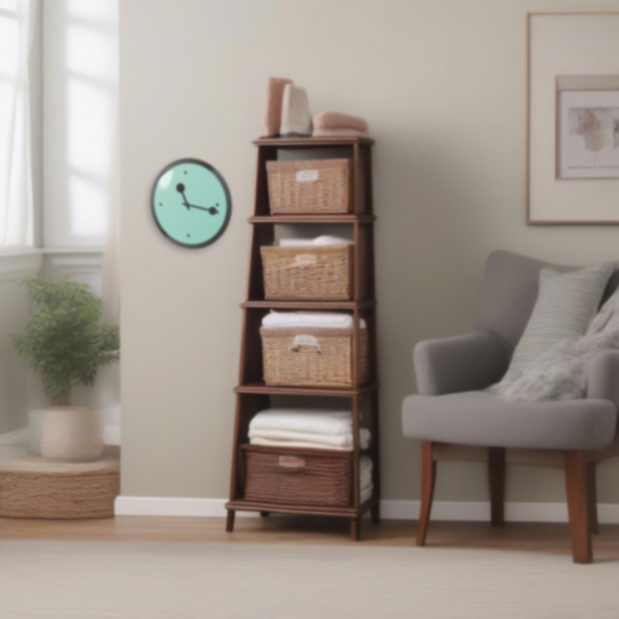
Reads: 11:17
